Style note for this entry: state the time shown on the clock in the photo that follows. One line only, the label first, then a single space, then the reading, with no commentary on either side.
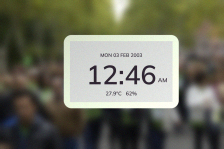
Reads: 12:46
